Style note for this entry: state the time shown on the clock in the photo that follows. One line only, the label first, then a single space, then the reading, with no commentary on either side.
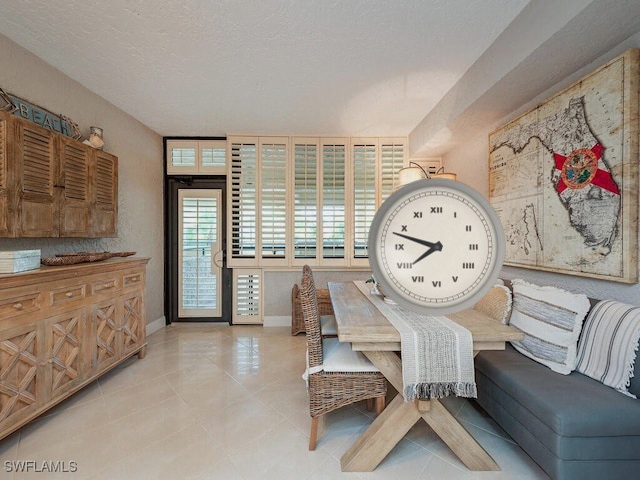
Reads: 7:48
